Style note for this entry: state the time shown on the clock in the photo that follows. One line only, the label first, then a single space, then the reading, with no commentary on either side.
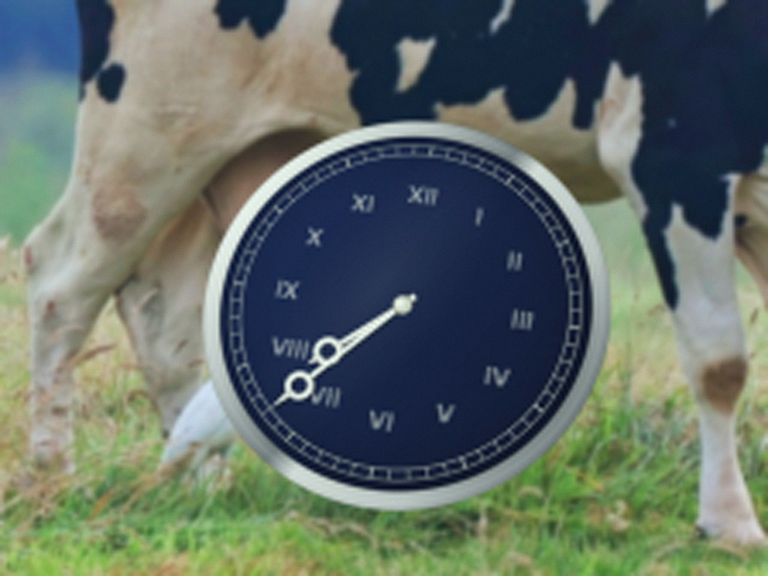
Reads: 7:37
